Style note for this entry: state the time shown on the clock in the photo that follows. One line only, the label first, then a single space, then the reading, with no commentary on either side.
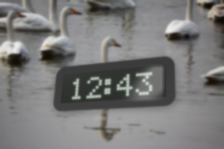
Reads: 12:43
